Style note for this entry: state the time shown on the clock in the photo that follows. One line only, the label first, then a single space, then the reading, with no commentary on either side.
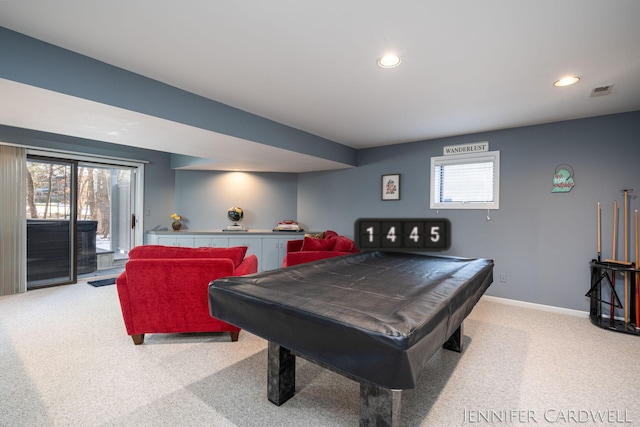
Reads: 14:45
